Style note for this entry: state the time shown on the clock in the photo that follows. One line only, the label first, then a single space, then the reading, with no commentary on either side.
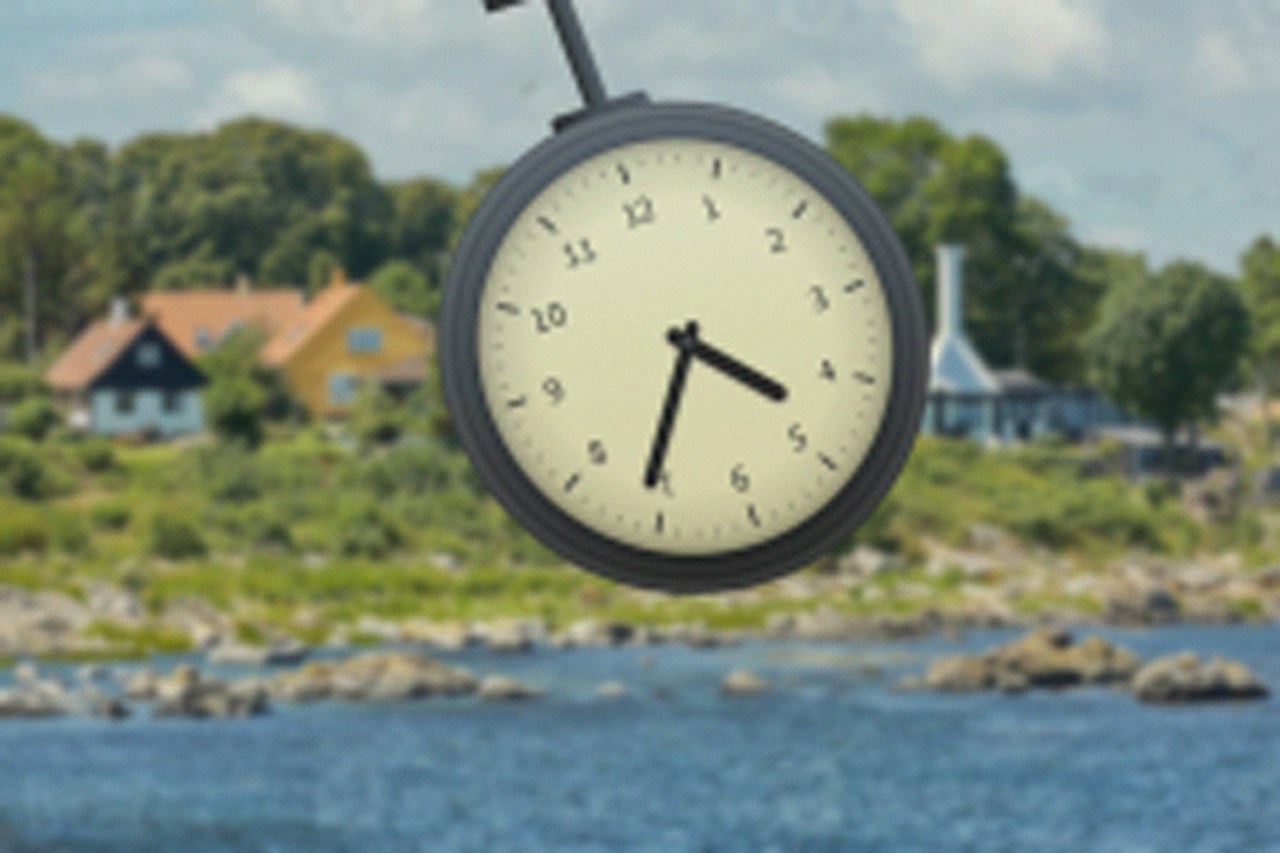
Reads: 4:36
